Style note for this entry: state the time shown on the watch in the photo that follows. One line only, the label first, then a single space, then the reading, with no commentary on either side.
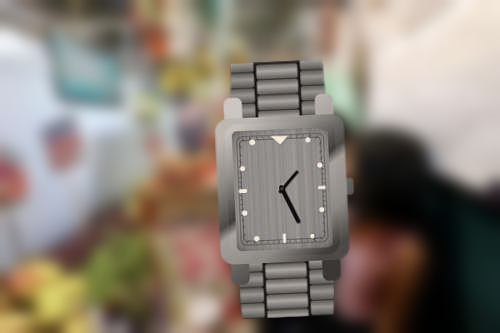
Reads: 1:26
